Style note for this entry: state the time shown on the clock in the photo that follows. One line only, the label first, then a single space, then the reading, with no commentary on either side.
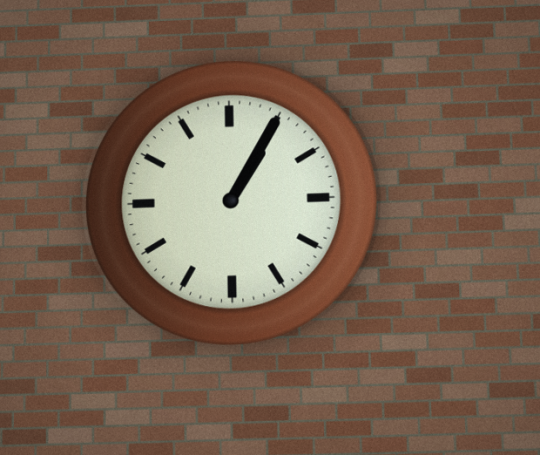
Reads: 1:05
